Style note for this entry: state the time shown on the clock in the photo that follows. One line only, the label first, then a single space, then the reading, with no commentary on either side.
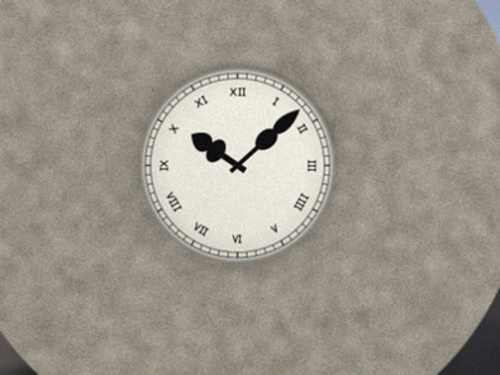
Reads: 10:08
